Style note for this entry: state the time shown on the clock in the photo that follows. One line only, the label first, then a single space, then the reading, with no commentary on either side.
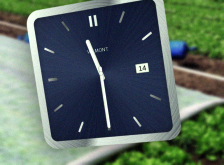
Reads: 11:30
